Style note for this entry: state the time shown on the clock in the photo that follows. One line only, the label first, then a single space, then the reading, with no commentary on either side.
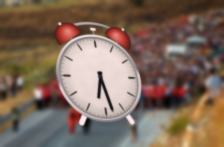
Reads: 6:28
